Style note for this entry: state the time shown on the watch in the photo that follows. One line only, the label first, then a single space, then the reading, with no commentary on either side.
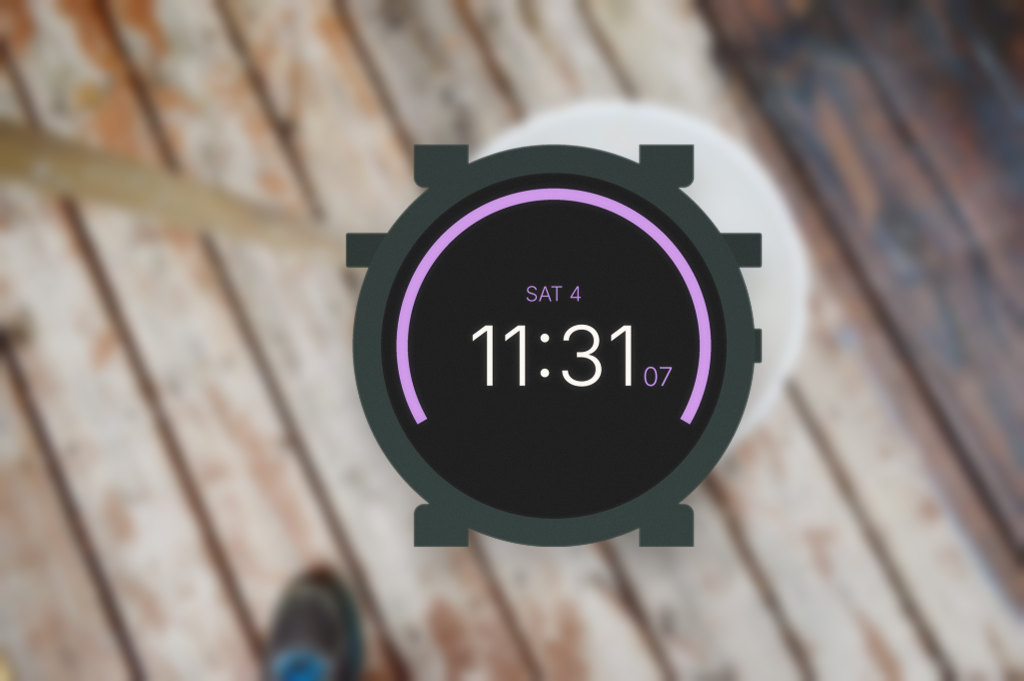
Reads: 11:31:07
